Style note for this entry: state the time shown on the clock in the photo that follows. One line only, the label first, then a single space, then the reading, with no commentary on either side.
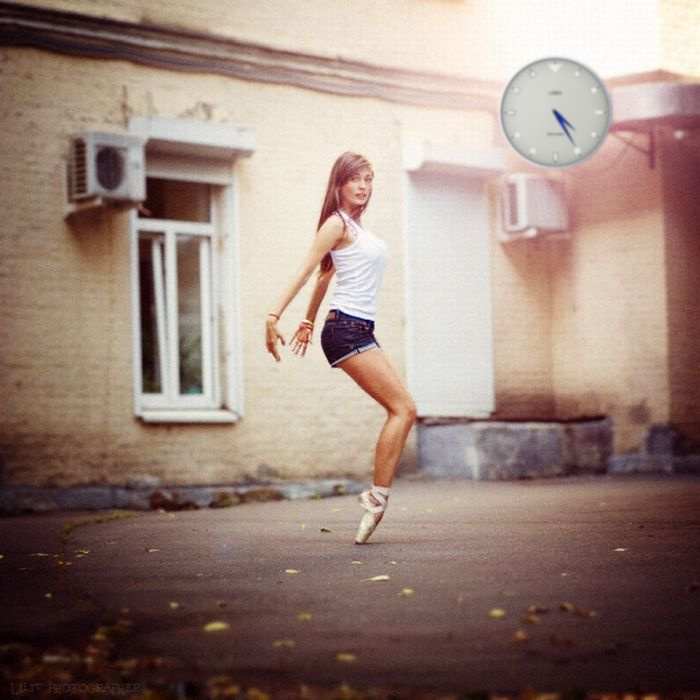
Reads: 4:25
